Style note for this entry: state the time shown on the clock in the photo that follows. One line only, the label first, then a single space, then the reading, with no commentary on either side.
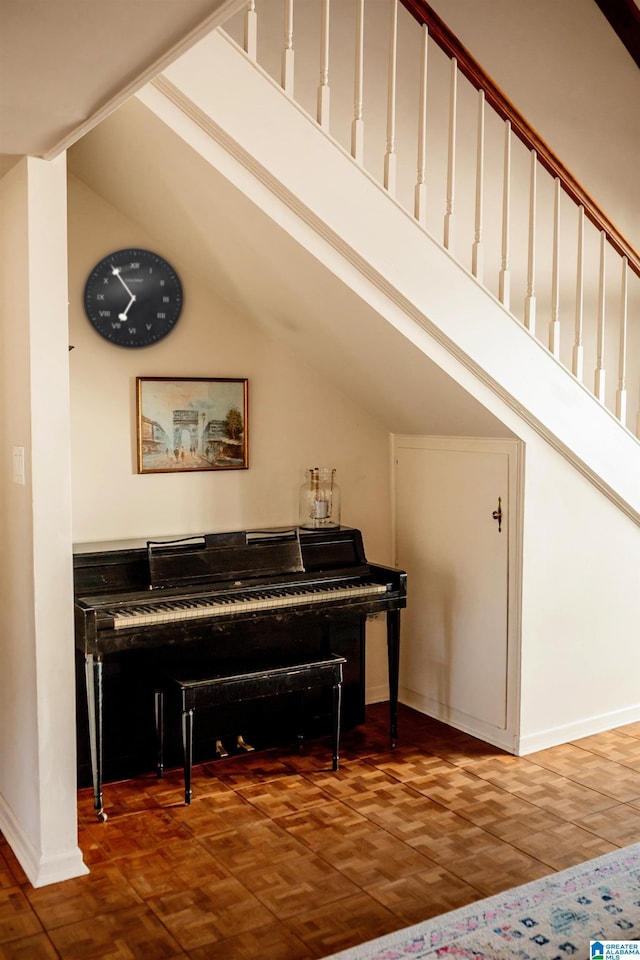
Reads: 6:54
